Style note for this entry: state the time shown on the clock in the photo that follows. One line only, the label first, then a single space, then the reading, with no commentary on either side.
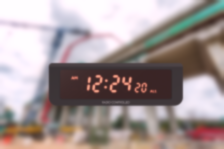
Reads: 12:24:20
